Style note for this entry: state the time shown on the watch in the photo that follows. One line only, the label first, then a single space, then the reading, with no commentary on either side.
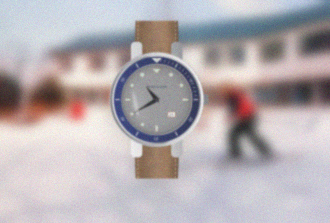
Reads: 10:40
